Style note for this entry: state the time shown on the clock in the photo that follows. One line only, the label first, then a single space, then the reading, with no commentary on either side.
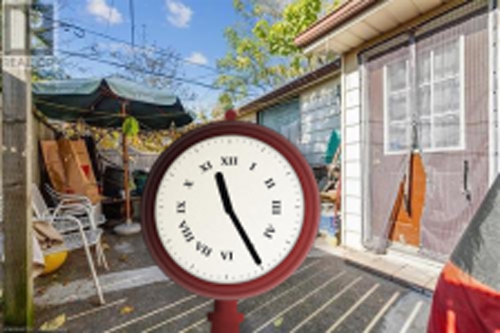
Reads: 11:25
